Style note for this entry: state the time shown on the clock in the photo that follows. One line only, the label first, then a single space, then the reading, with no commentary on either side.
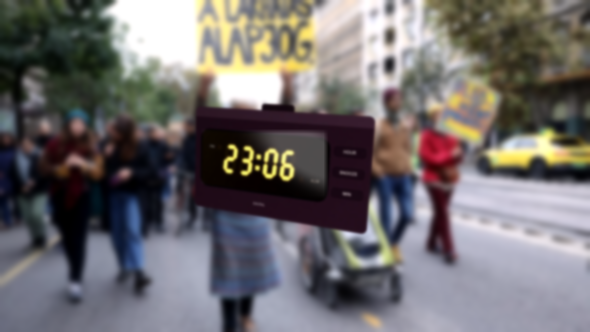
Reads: 23:06
